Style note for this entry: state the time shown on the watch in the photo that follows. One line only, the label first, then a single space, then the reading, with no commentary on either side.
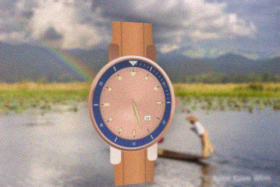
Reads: 5:27
